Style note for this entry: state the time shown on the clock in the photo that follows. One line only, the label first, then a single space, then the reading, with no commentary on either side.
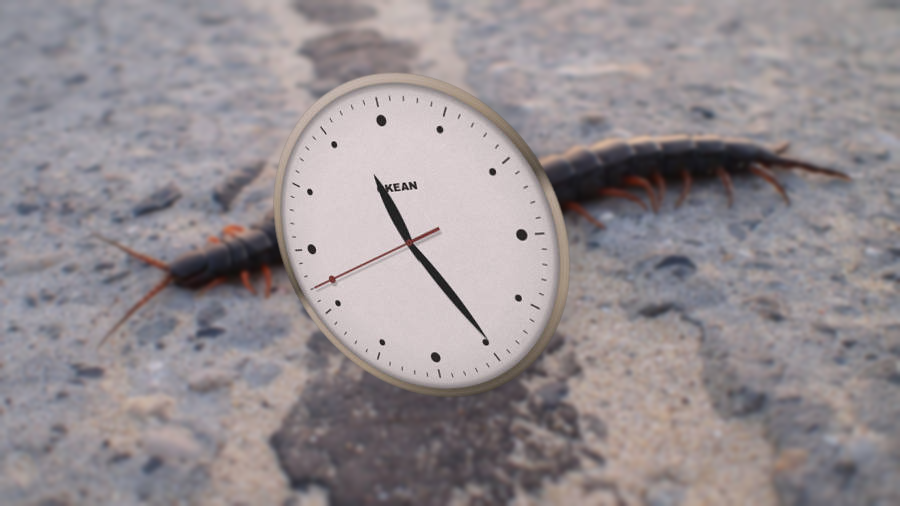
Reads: 11:24:42
